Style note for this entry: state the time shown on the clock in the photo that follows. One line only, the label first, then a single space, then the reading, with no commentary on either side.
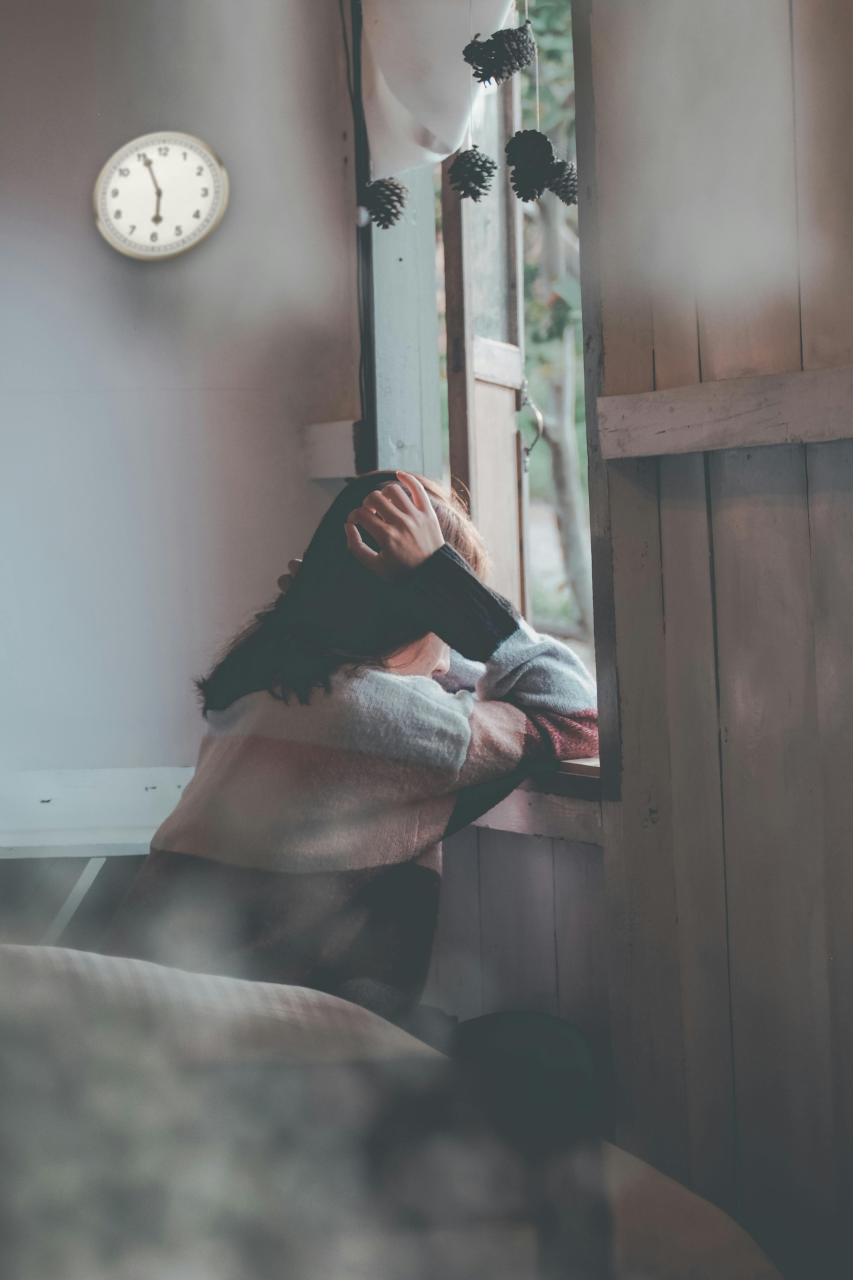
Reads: 5:56
